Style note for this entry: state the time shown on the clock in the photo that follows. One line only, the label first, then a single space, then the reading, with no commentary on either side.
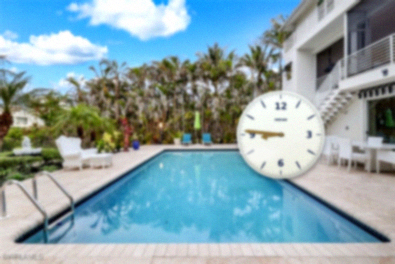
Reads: 8:46
